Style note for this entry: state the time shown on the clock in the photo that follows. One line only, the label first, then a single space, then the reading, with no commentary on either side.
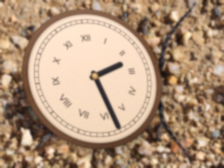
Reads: 2:28
